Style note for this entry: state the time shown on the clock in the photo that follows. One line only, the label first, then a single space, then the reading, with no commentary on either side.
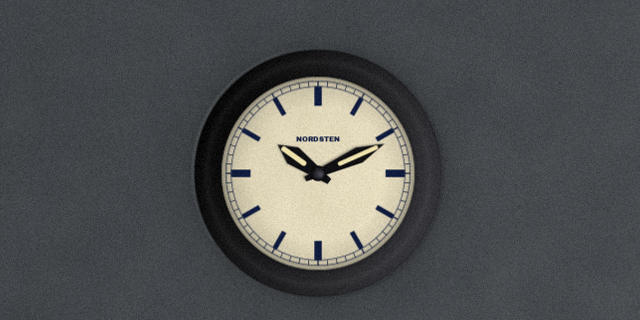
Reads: 10:11
